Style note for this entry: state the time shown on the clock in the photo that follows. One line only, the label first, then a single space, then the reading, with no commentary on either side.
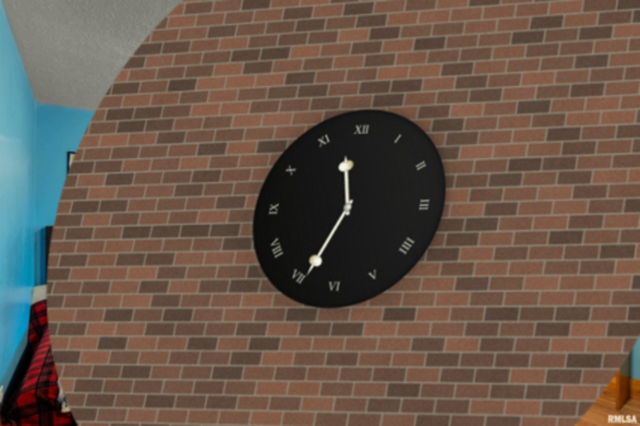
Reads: 11:34
